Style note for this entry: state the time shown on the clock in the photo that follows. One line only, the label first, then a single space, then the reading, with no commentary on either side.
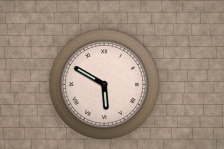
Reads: 5:50
